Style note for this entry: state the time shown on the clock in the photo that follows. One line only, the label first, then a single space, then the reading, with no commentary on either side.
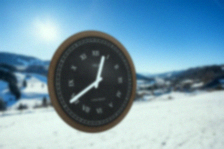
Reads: 12:40
